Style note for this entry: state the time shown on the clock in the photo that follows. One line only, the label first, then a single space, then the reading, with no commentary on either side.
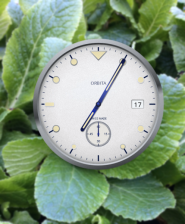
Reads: 7:05
